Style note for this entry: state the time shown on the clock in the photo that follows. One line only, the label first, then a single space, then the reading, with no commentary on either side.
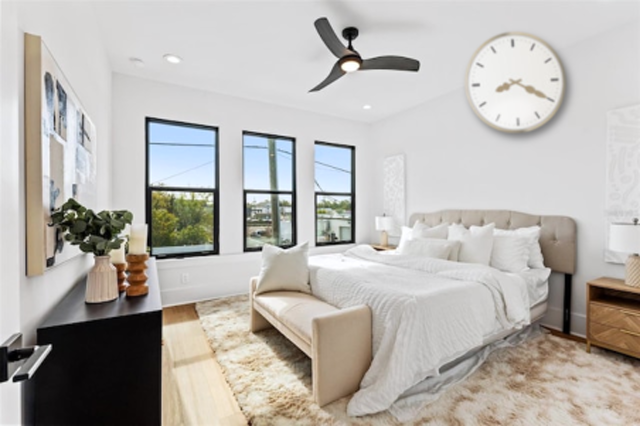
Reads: 8:20
